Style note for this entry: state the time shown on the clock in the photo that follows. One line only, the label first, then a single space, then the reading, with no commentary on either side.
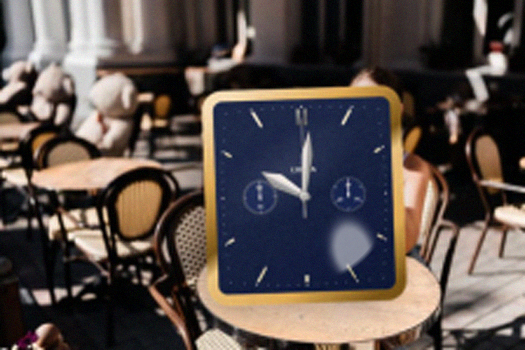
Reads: 10:01
